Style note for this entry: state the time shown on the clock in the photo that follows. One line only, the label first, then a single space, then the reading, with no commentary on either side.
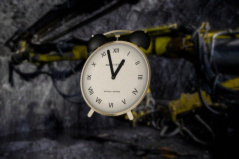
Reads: 12:57
